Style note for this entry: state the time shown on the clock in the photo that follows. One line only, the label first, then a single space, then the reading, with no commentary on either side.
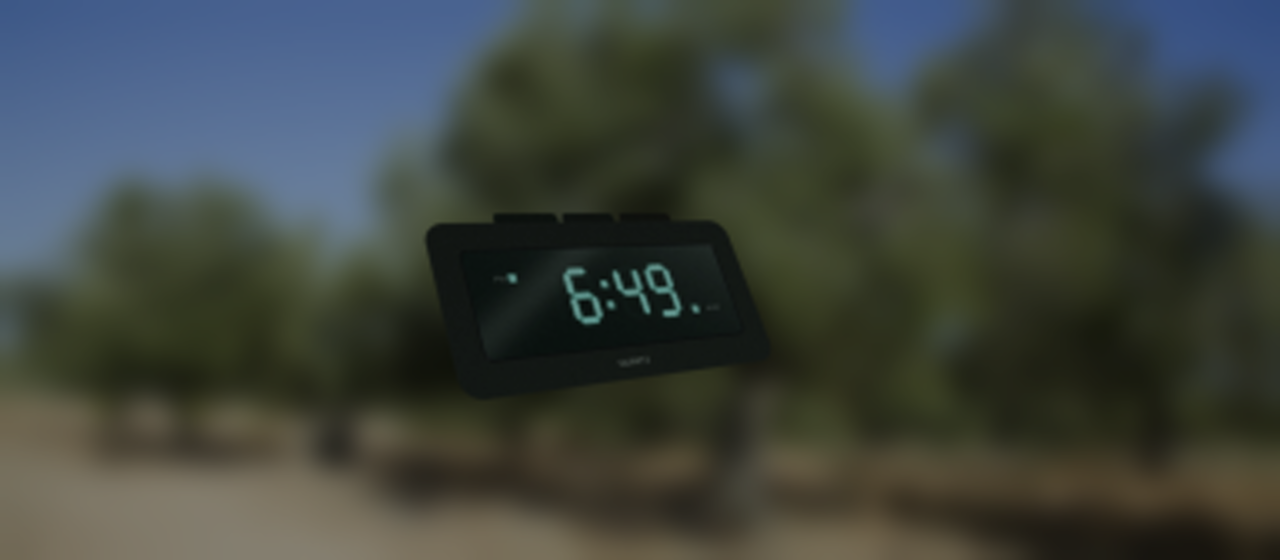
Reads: 6:49
